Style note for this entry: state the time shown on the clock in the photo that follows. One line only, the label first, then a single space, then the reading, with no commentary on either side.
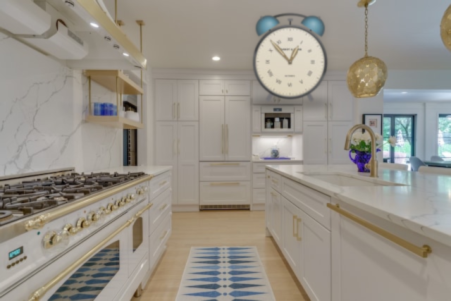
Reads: 12:53
